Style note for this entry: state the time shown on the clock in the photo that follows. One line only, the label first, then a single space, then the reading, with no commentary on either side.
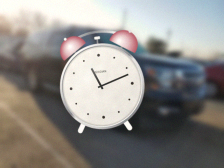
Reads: 11:12
